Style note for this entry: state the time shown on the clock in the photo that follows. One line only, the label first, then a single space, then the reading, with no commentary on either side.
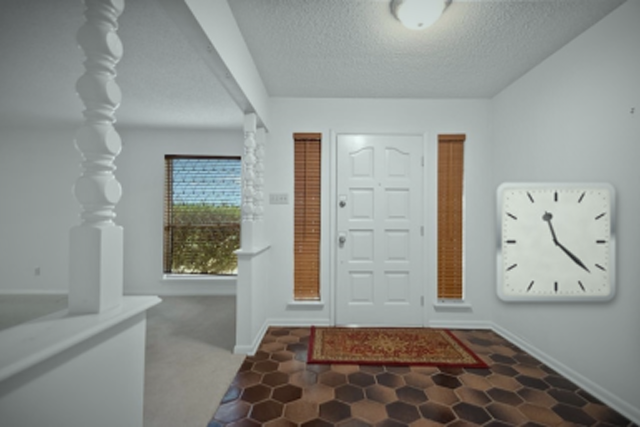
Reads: 11:22
